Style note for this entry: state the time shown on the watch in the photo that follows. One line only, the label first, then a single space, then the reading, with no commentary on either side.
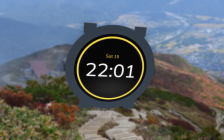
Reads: 22:01
